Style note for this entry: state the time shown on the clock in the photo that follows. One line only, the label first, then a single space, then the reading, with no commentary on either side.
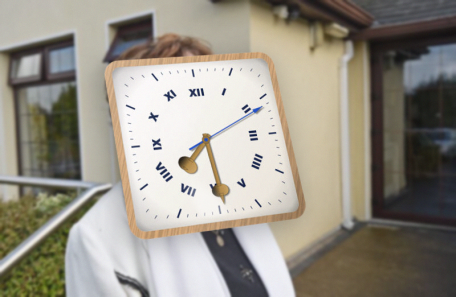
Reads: 7:29:11
